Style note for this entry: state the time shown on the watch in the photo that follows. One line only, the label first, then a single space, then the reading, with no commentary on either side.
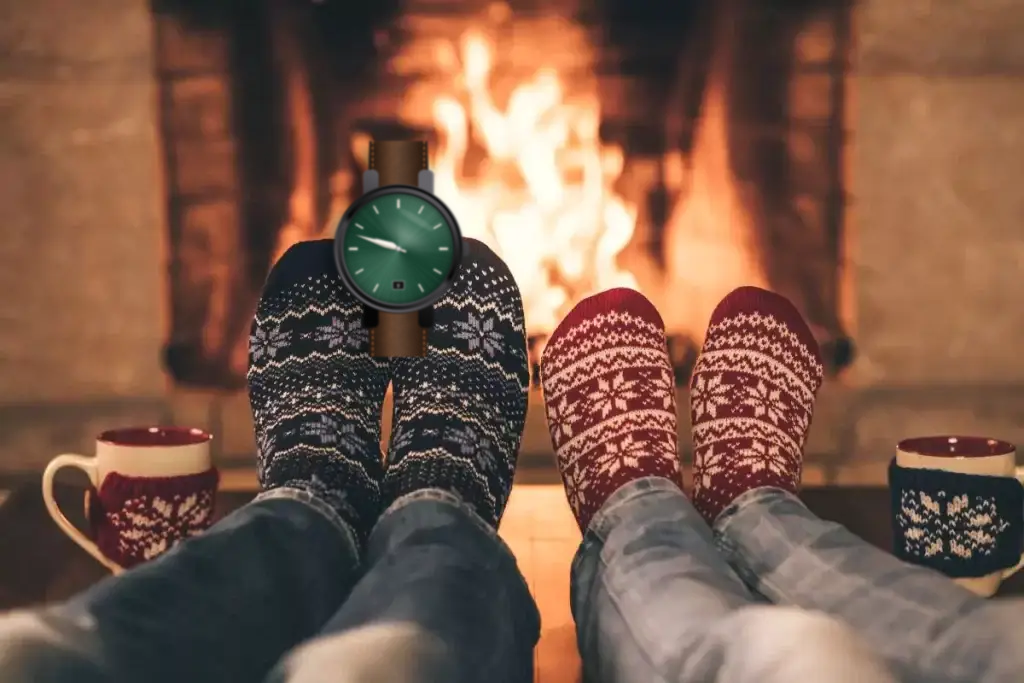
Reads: 9:48
